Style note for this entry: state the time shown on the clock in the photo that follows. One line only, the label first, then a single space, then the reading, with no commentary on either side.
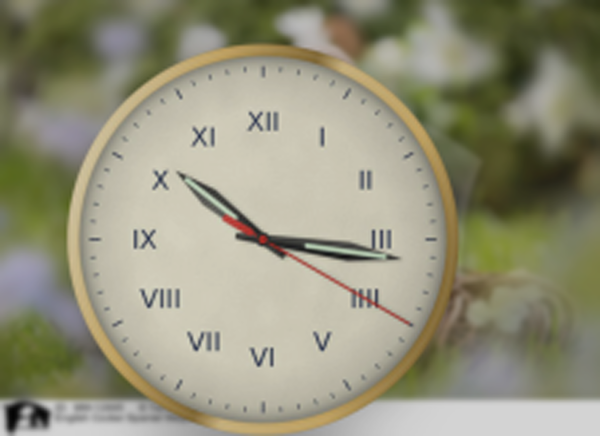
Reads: 10:16:20
